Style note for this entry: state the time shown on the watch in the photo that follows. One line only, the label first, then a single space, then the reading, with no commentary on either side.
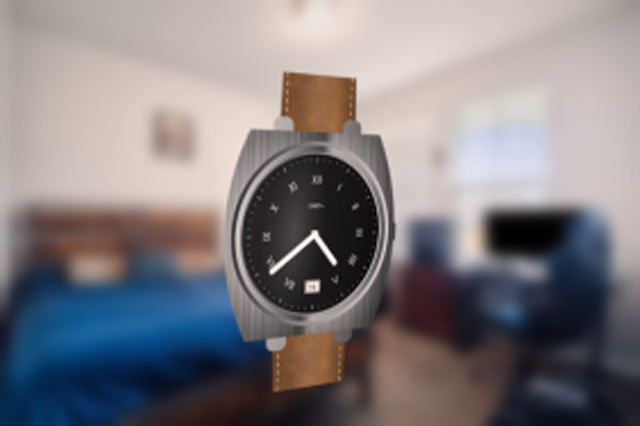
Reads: 4:39
